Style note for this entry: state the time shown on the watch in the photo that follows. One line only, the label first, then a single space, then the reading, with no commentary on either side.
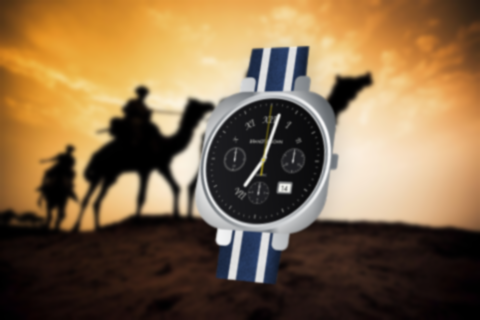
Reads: 7:02
